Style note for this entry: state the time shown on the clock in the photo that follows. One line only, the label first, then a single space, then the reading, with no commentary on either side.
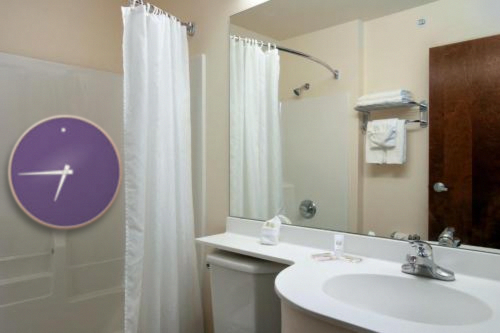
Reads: 6:45
